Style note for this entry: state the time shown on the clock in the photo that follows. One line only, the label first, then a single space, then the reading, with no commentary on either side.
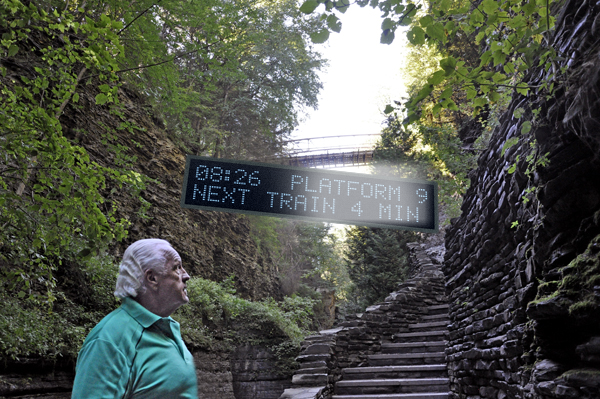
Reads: 8:26
